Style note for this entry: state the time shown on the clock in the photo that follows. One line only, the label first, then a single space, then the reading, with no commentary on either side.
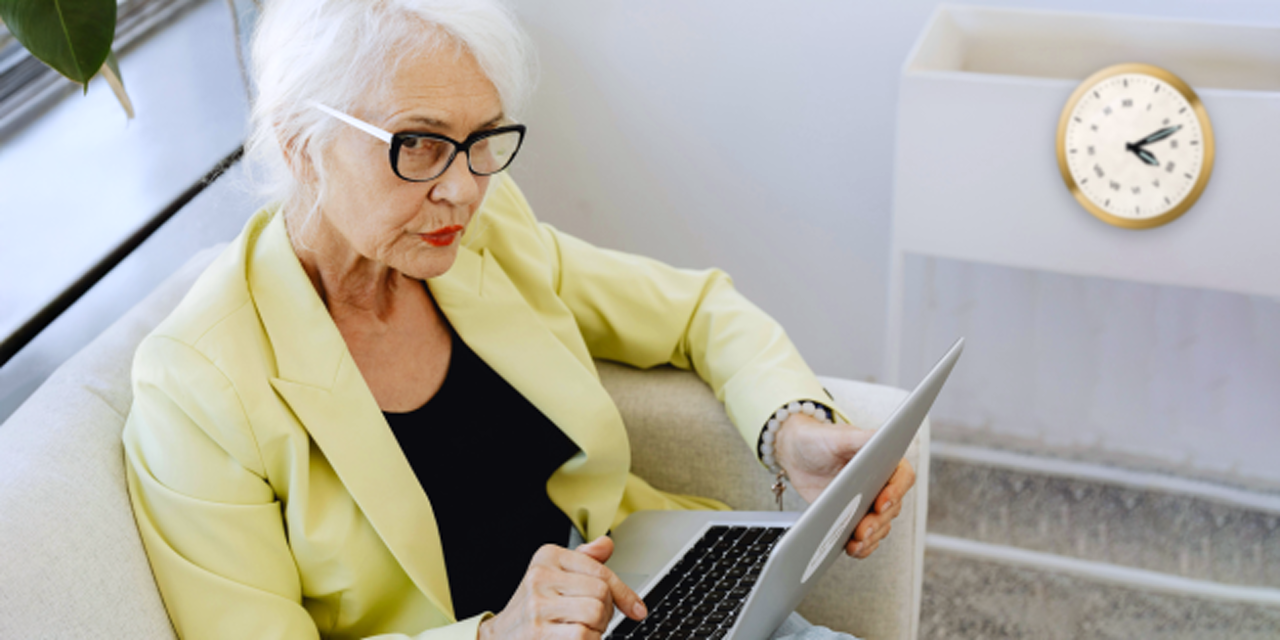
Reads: 4:12
